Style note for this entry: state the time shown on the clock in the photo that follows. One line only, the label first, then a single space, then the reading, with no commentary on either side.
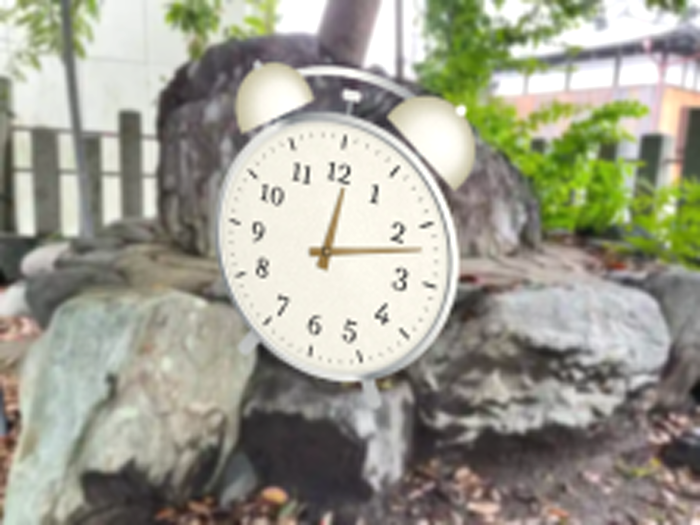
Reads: 12:12
